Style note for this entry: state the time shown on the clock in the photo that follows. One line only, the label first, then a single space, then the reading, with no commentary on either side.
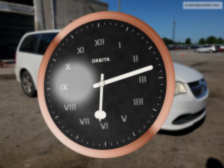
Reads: 6:13
